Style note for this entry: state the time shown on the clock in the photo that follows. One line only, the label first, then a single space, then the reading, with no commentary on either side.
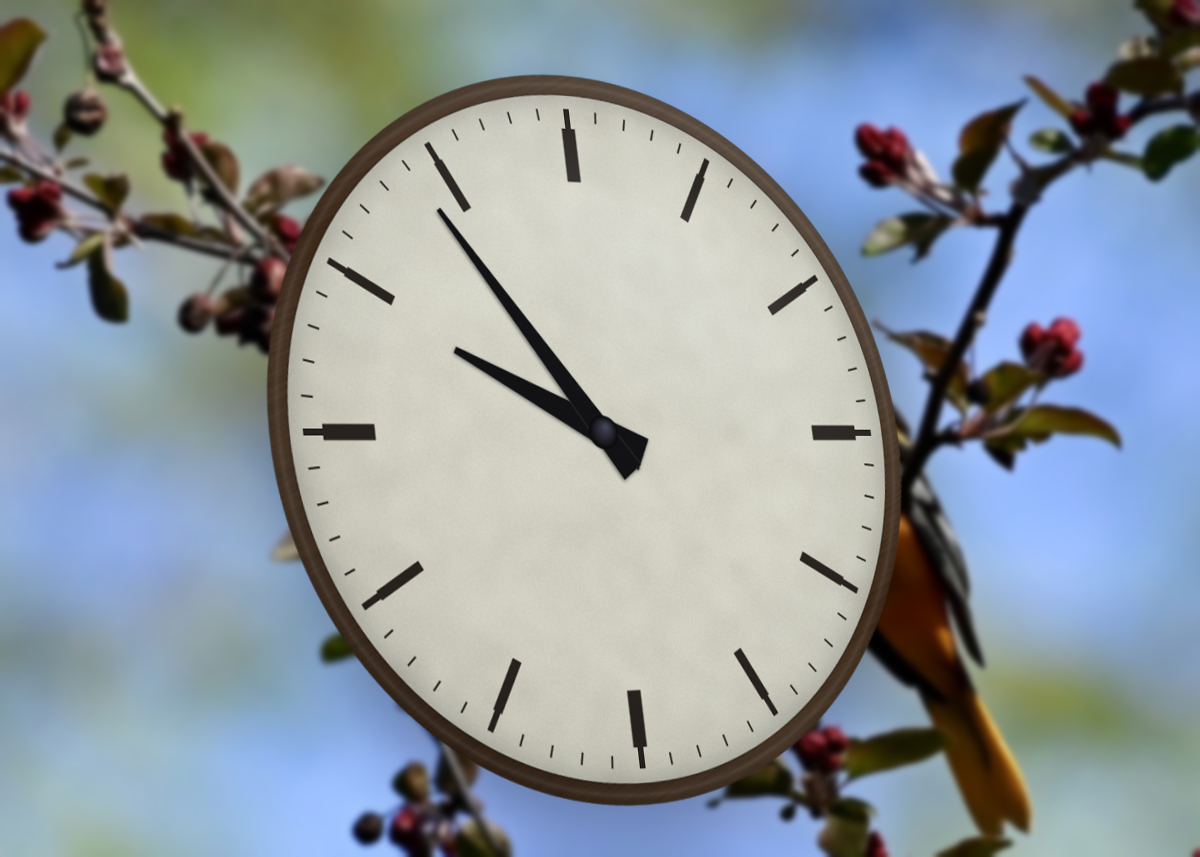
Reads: 9:54
